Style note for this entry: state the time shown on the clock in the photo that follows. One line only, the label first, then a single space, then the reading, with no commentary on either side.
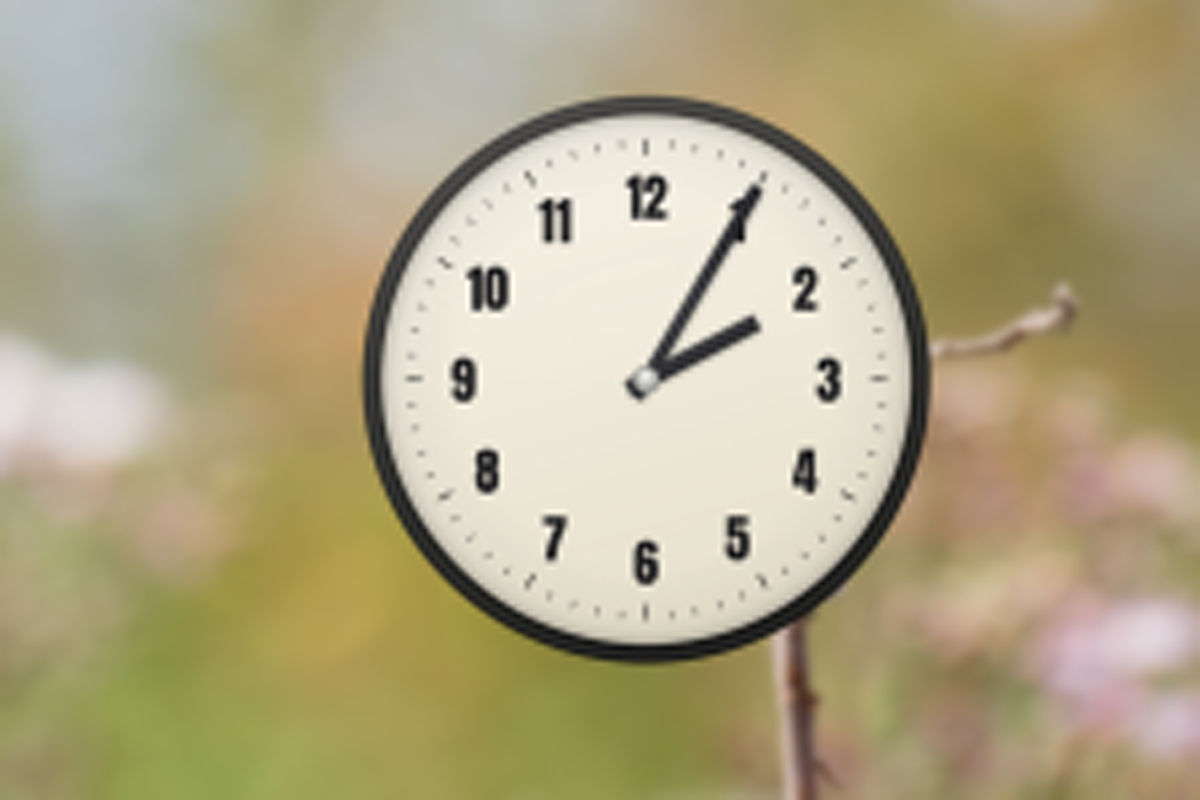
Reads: 2:05
